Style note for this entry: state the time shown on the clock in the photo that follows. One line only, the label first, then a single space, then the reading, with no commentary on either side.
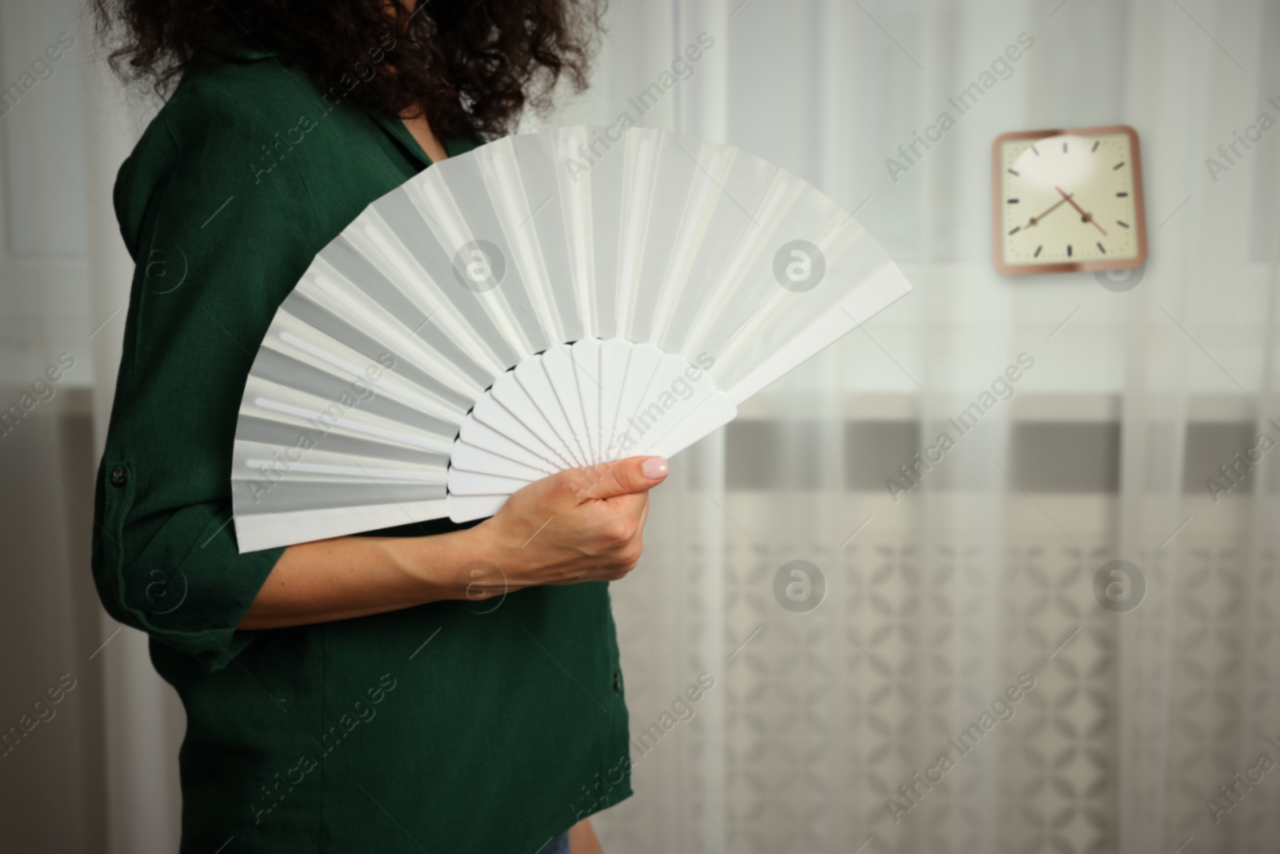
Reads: 4:39:23
